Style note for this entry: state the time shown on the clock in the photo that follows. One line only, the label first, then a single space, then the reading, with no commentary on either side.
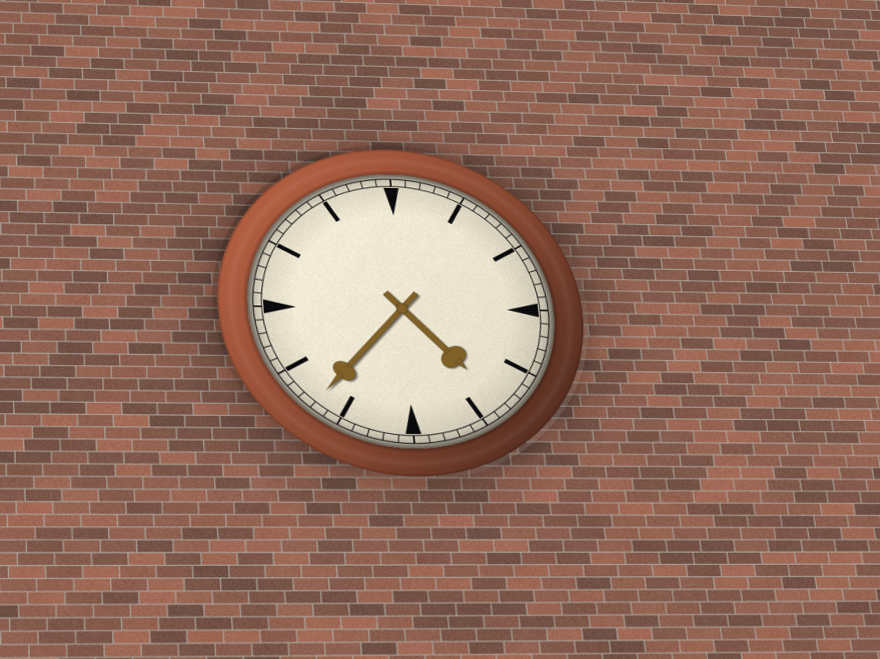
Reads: 4:37
